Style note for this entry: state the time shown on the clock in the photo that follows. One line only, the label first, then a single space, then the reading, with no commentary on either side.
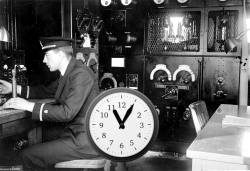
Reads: 11:05
